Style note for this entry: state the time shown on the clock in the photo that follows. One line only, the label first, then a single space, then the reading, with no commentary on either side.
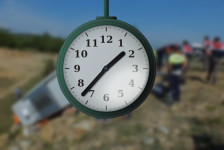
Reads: 1:37
